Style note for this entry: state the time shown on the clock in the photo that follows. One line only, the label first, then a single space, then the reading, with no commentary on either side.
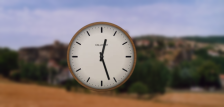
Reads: 12:27
